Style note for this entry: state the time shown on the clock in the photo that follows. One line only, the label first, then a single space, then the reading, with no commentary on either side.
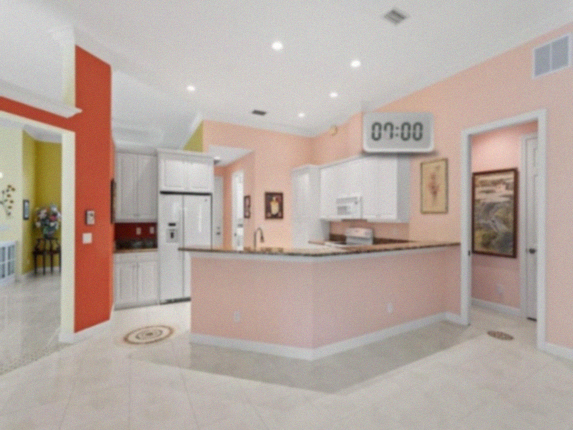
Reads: 7:00
